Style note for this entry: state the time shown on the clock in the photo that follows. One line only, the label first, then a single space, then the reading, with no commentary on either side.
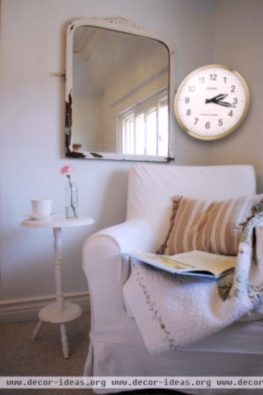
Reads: 2:17
